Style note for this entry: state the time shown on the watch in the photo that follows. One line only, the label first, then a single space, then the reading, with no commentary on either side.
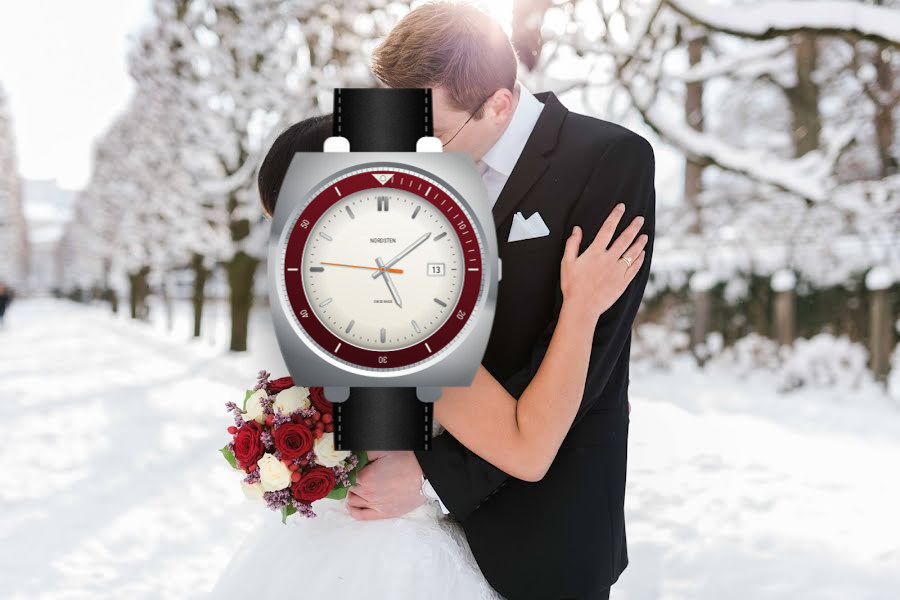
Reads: 5:08:46
